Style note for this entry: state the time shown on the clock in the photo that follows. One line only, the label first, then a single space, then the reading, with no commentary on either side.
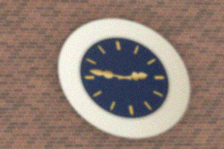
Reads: 2:47
